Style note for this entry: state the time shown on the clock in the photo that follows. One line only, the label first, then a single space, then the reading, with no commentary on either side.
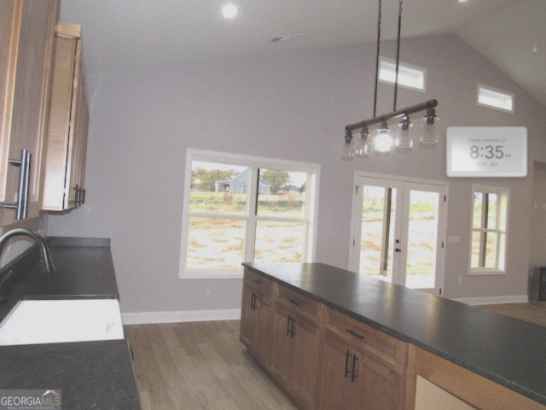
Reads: 8:35
